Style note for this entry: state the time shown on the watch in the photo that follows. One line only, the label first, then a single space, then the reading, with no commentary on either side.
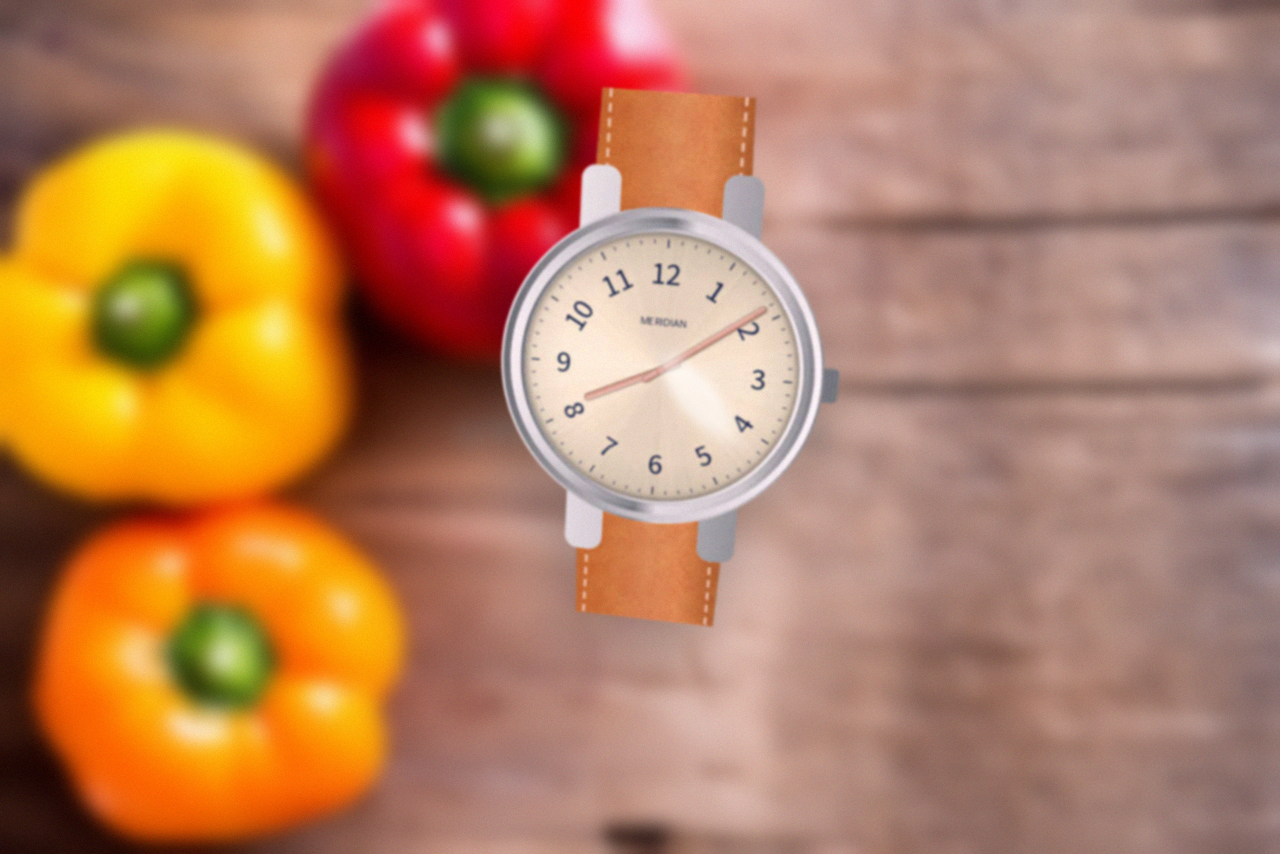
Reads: 8:09
